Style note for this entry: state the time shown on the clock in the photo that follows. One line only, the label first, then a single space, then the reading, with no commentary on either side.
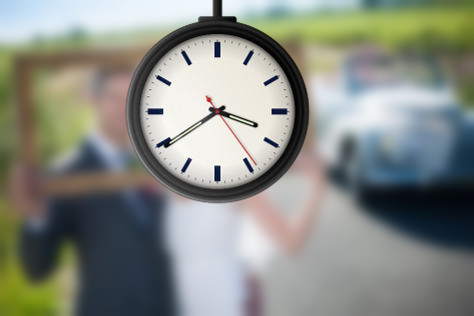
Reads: 3:39:24
